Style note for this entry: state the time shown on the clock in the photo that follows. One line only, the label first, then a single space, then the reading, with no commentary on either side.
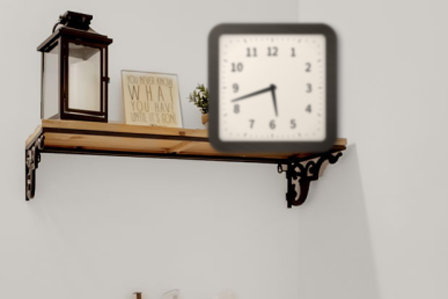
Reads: 5:42
